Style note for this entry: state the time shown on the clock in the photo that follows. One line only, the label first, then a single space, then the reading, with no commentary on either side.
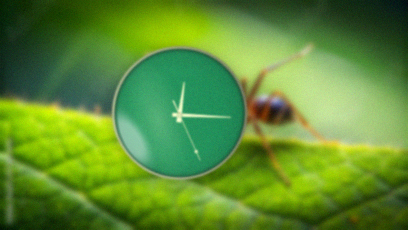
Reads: 12:15:26
